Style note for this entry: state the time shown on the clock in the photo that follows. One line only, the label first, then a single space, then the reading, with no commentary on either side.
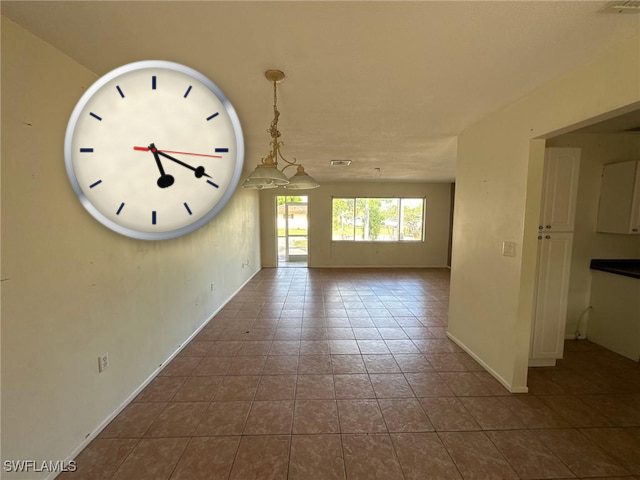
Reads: 5:19:16
